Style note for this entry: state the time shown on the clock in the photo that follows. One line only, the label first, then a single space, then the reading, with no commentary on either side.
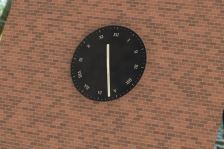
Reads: 11:27
